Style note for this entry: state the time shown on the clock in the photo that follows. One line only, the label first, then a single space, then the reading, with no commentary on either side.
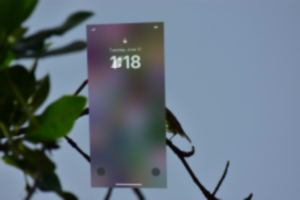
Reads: 1:18
